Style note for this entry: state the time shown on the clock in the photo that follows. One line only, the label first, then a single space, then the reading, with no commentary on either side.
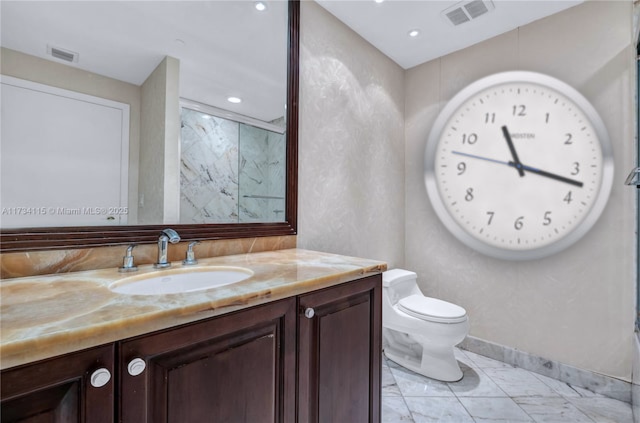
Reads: 11:17:47
